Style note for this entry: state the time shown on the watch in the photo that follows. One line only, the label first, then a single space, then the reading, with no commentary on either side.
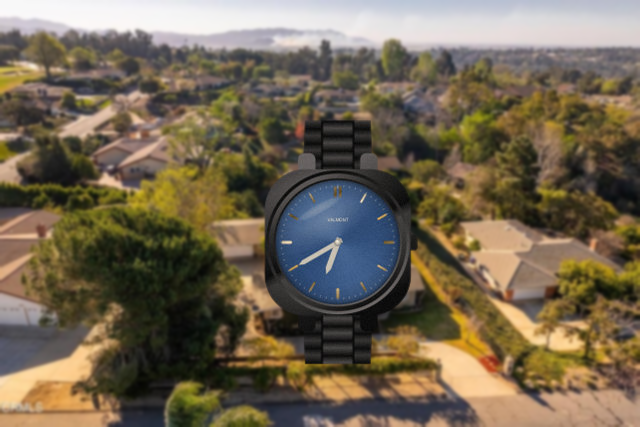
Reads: 6:40
